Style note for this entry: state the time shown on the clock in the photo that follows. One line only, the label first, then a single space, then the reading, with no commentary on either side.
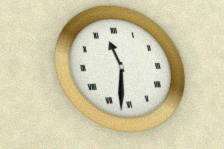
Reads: 11:32
